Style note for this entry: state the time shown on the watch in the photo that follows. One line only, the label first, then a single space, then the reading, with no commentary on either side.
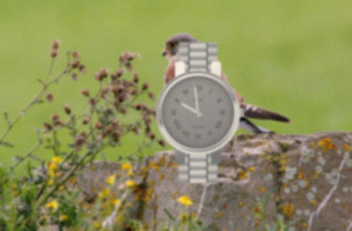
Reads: 9:59
